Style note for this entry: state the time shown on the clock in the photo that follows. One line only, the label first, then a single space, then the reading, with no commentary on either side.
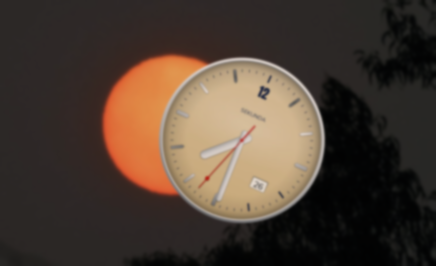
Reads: 7:29:33
